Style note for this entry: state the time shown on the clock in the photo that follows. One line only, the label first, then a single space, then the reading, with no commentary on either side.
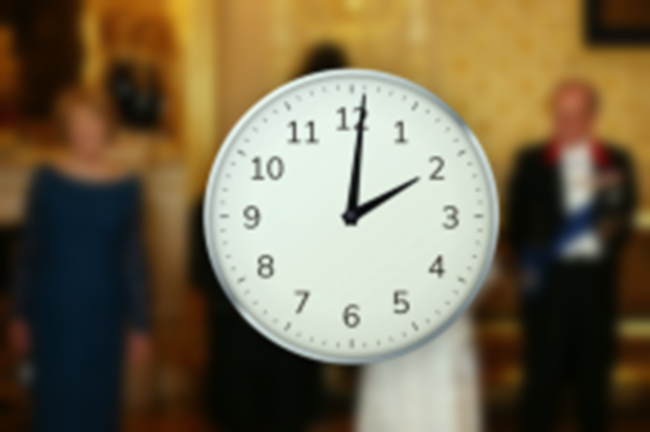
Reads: 2:01
